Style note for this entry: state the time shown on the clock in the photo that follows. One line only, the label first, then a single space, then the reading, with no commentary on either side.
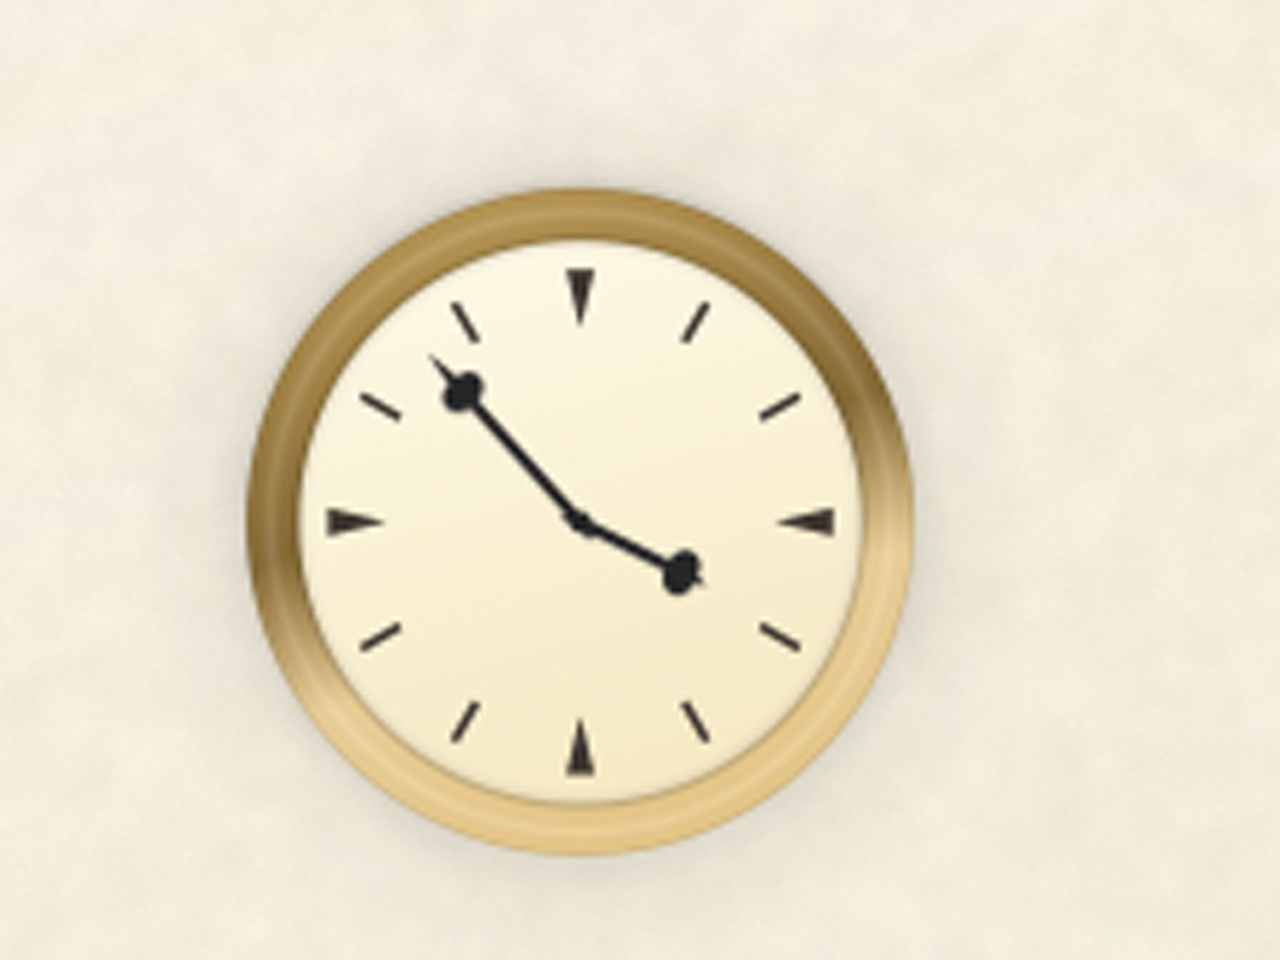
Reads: 3:53
